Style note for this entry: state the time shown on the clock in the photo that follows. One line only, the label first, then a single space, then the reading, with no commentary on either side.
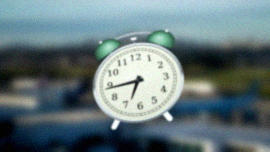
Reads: 6:44
